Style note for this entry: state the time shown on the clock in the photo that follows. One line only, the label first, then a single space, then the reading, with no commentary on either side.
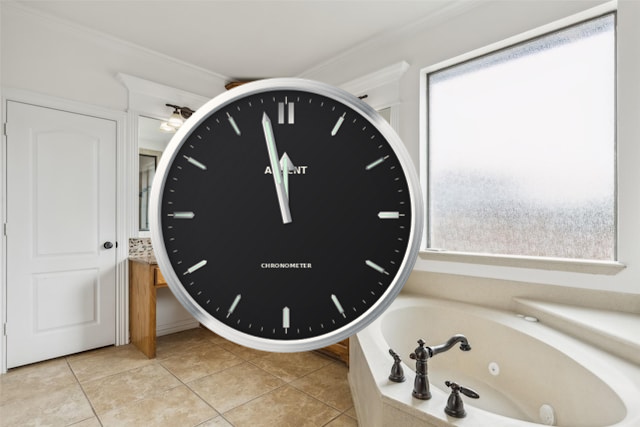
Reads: 11:58
